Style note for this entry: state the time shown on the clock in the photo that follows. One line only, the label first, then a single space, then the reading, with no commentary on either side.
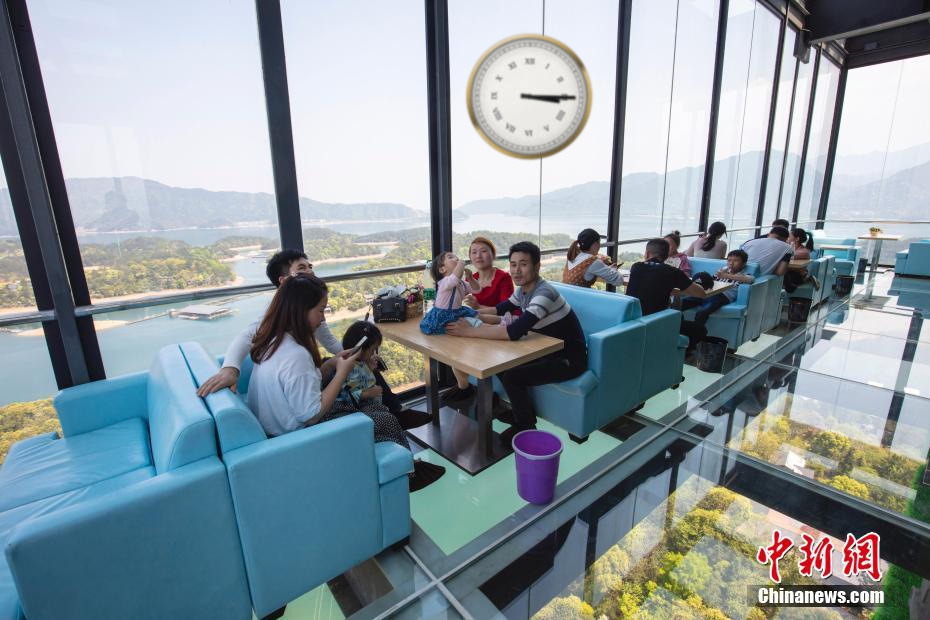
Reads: 3:15
